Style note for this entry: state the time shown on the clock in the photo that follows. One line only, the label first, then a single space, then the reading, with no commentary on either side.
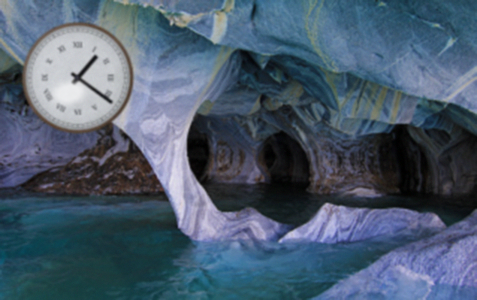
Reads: 1:21
